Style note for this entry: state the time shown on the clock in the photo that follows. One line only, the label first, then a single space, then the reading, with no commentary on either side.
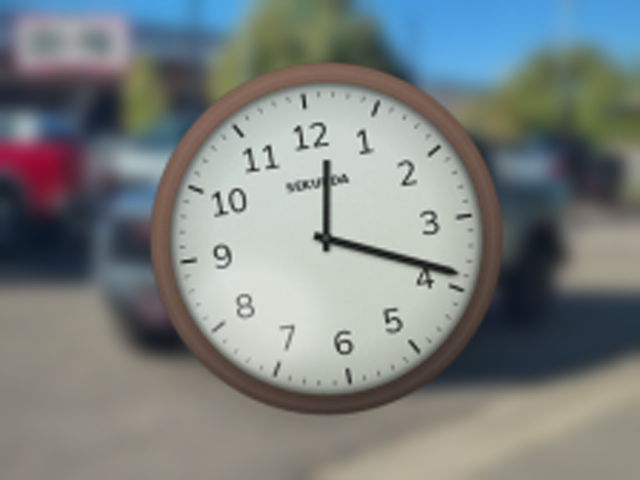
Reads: 12:19
